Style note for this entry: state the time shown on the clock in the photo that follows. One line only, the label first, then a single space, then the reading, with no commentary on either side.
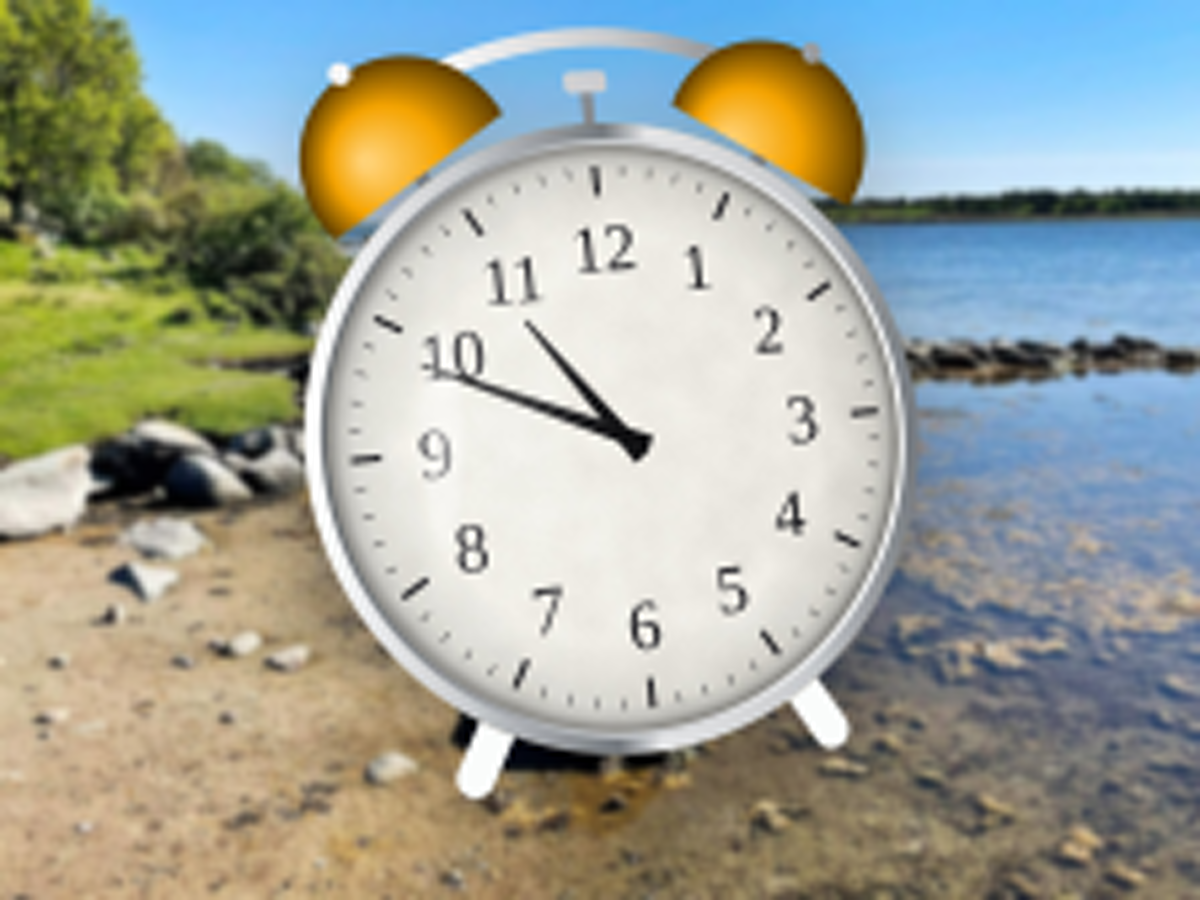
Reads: 10:49
